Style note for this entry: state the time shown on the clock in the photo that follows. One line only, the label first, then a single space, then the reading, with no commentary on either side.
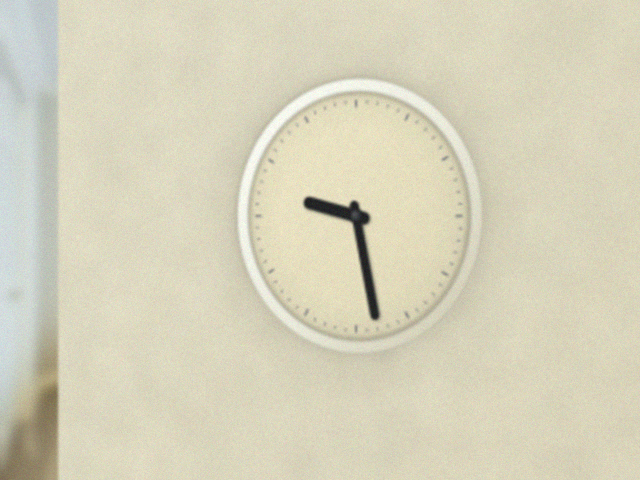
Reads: 9:28
